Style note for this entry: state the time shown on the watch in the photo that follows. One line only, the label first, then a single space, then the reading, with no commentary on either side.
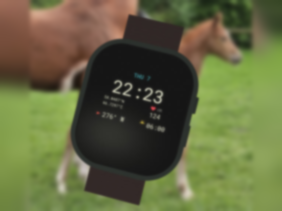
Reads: 22:23
